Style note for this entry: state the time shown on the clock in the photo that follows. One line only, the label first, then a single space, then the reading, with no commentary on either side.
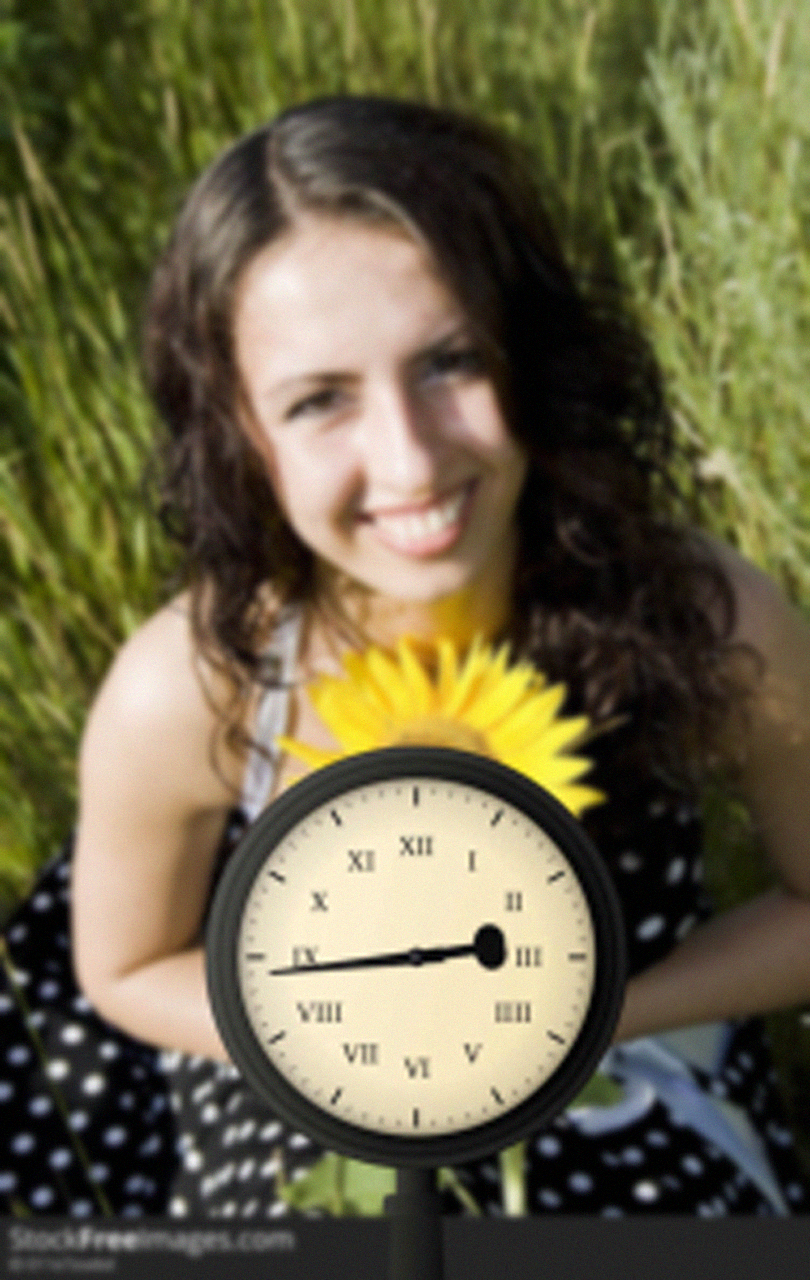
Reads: 2:44
